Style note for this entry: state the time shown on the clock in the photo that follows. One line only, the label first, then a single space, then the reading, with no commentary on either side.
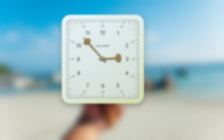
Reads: 2:53
